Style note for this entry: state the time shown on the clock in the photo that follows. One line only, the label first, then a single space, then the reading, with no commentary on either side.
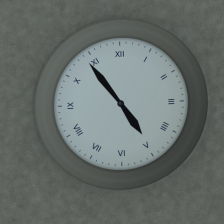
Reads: 4:54
